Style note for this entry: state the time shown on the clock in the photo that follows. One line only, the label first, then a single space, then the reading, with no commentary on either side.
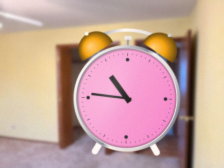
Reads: 10:46
